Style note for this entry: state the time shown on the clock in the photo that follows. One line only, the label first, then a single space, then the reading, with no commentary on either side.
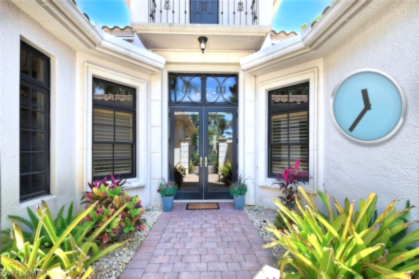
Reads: 11:36
